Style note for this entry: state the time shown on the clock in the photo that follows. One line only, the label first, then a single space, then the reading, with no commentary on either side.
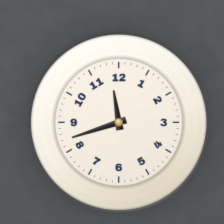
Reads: 11:42
